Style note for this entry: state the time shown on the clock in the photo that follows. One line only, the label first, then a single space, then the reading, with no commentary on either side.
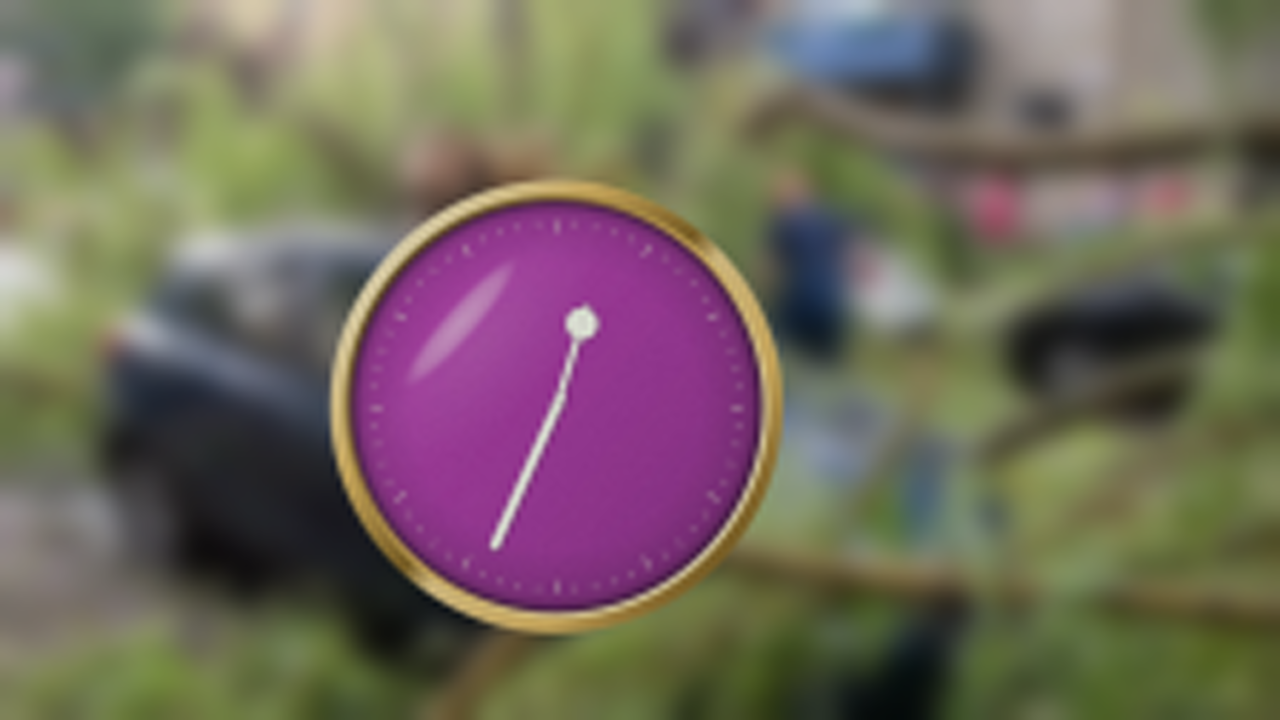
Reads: 12:34
